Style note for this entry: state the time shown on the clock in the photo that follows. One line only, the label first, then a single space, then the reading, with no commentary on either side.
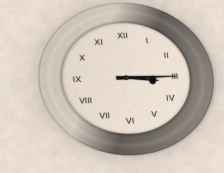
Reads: 3:15
